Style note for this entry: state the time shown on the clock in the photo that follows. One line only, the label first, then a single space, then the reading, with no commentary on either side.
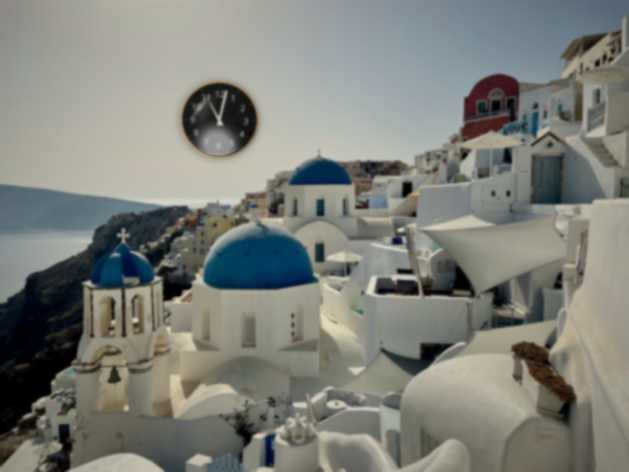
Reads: 11:02
